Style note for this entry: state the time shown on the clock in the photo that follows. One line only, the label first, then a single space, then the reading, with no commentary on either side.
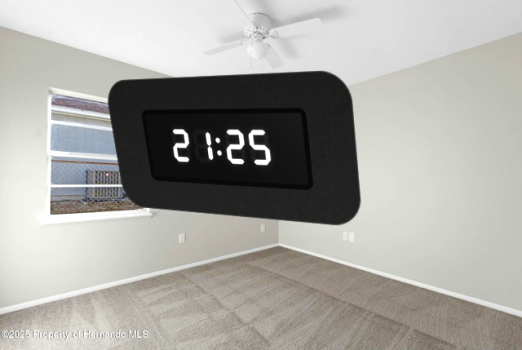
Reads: 21:25
